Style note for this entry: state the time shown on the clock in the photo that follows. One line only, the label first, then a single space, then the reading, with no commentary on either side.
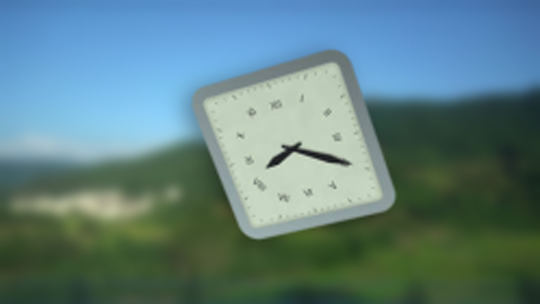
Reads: 8:20
